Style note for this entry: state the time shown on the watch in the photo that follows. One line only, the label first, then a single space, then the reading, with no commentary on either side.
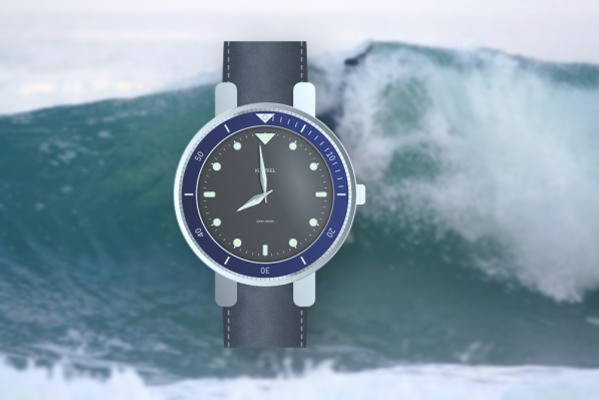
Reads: 7:59
